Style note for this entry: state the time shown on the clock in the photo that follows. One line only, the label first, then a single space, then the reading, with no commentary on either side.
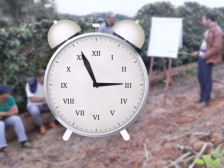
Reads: 2:56
